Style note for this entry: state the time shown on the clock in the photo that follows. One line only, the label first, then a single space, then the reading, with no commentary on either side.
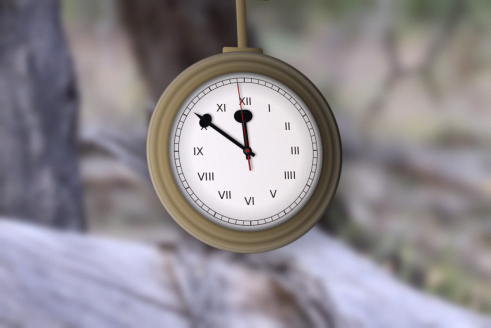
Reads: 11:50:59
